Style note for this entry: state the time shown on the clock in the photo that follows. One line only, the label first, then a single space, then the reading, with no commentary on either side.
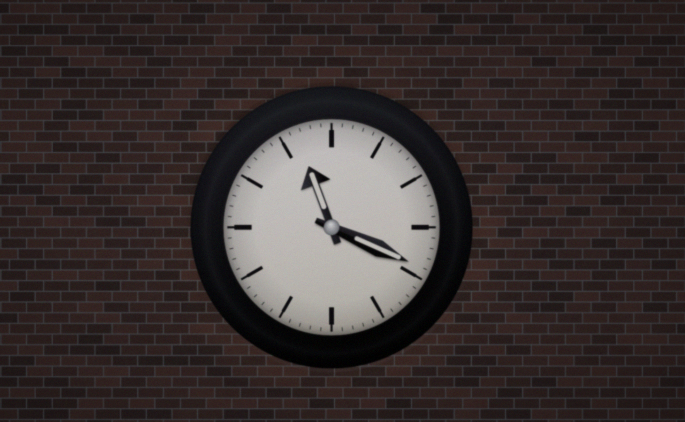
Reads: 11:19
